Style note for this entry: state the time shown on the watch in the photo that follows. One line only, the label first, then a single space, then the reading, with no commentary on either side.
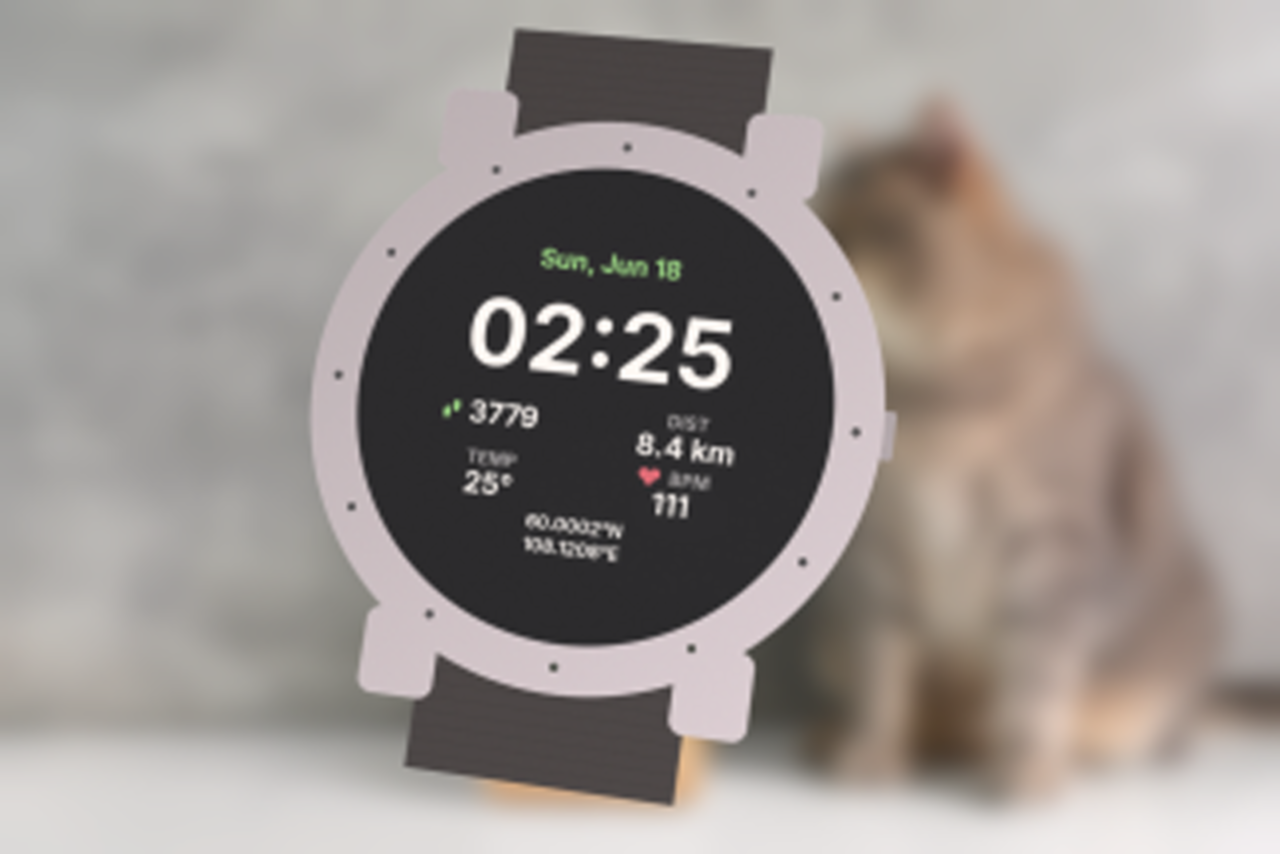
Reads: 2:25
